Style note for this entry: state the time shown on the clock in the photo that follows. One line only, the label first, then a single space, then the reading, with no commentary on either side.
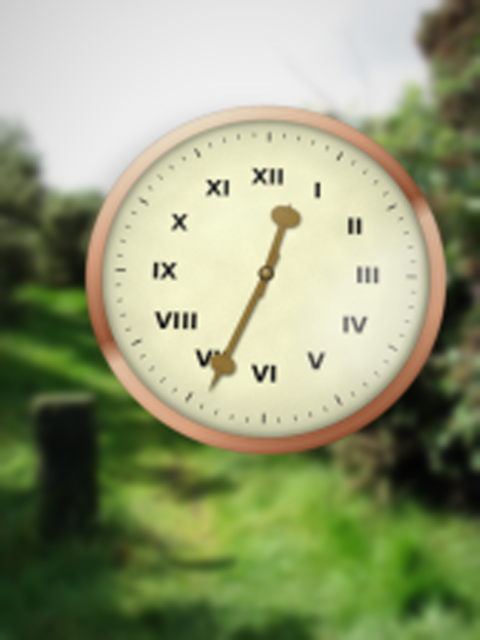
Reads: 12:34
